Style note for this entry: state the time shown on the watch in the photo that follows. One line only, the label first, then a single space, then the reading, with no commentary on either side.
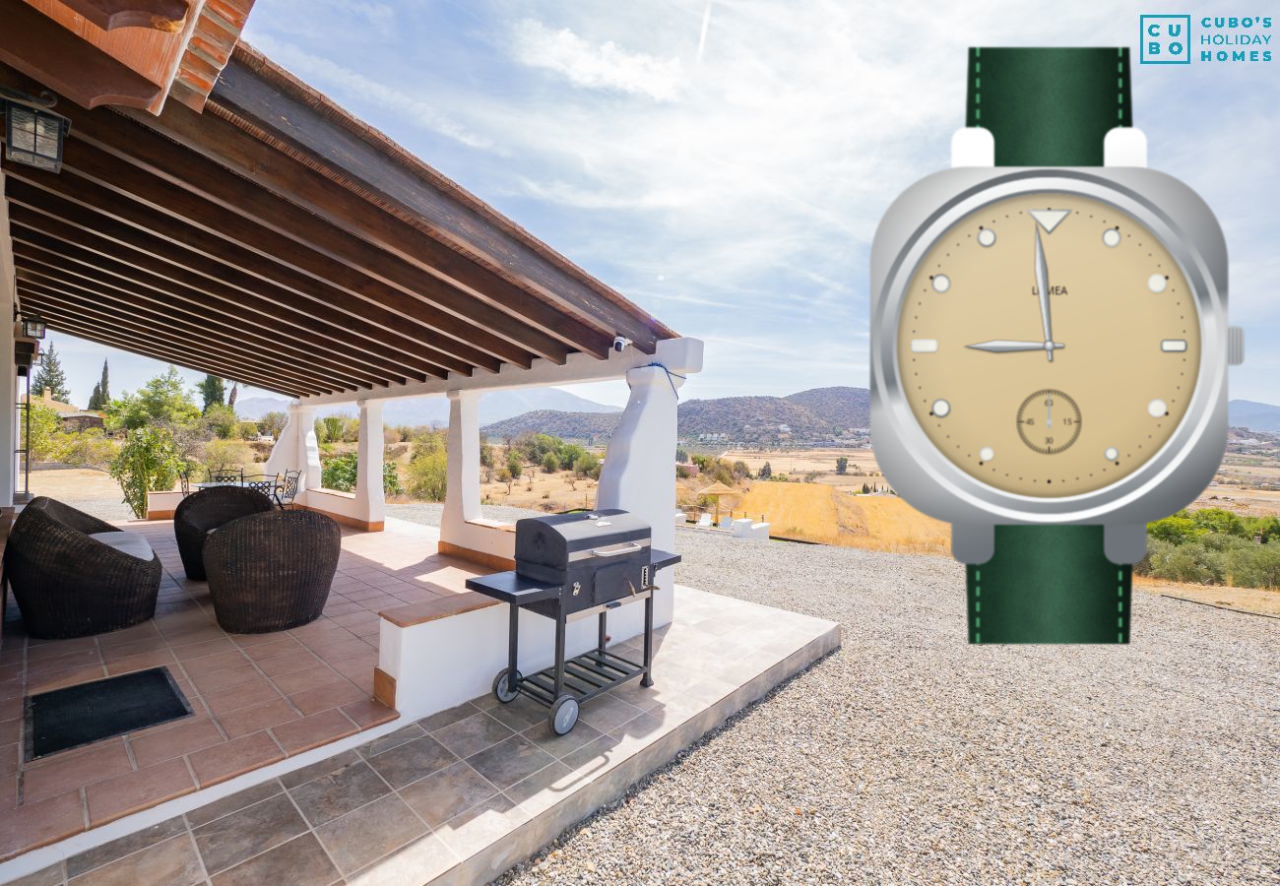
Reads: 8:59
